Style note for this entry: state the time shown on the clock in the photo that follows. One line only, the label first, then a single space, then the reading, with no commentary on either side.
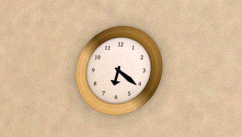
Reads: 6:21
